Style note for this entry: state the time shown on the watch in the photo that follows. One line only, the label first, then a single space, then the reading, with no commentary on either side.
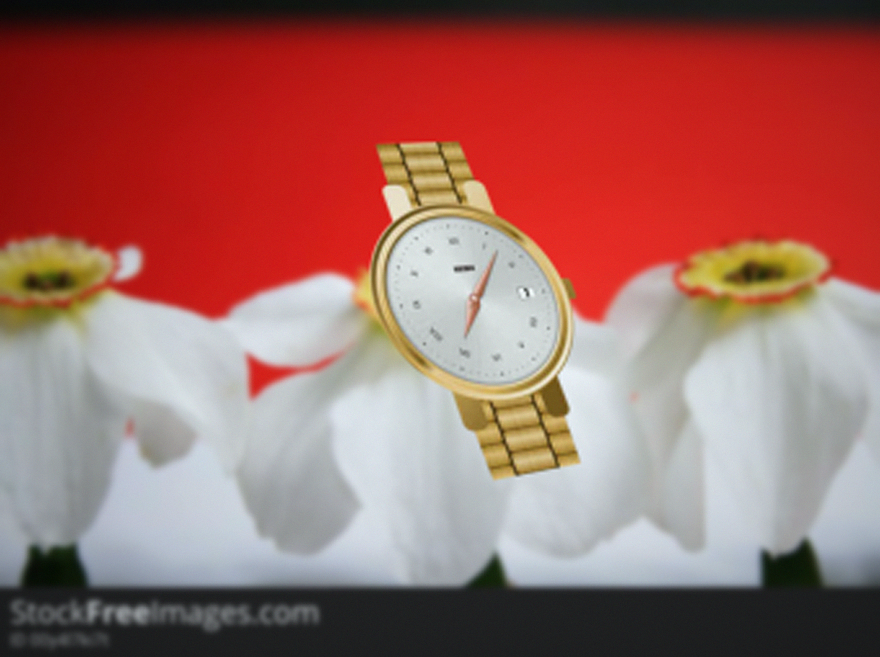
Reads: 7:07
